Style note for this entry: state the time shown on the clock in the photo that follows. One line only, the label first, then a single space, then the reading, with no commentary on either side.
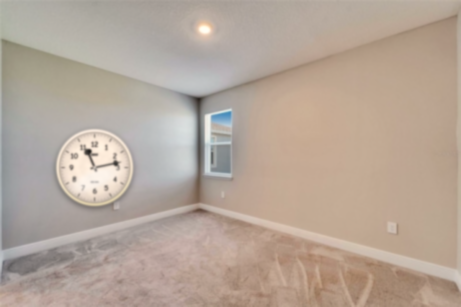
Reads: 11:13
